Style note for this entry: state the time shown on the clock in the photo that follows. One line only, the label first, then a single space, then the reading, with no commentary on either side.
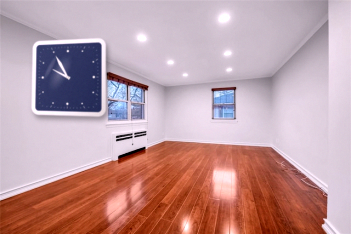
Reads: 9:55
